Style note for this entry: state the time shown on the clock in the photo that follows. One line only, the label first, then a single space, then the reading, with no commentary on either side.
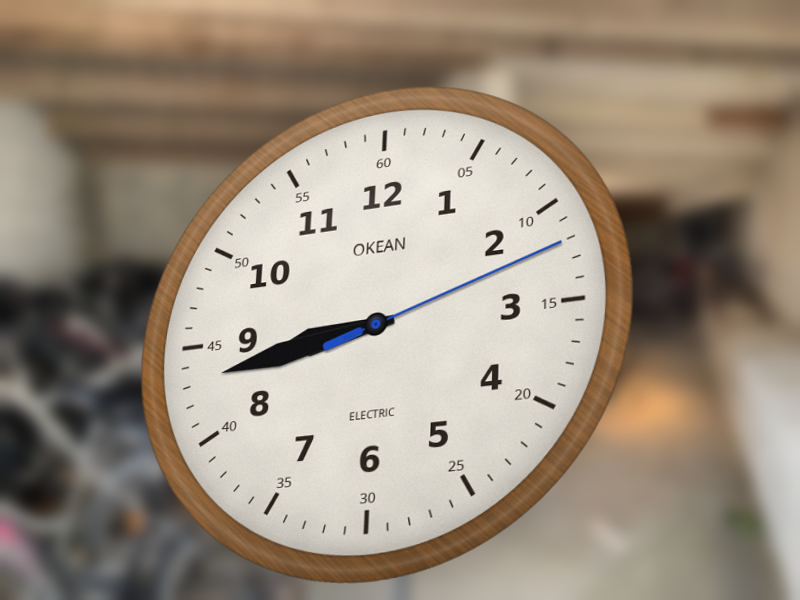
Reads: 8:43:12
